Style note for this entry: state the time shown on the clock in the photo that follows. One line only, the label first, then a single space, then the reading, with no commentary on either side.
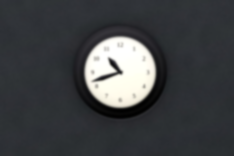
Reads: 10:42
